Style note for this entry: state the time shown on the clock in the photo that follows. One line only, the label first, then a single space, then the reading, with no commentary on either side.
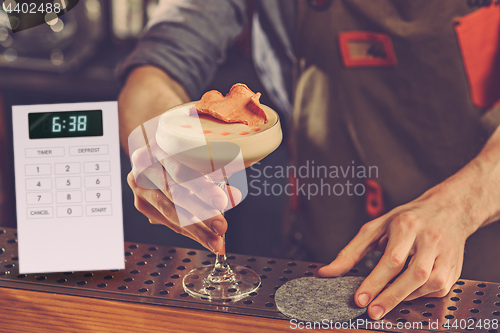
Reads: 6:38
